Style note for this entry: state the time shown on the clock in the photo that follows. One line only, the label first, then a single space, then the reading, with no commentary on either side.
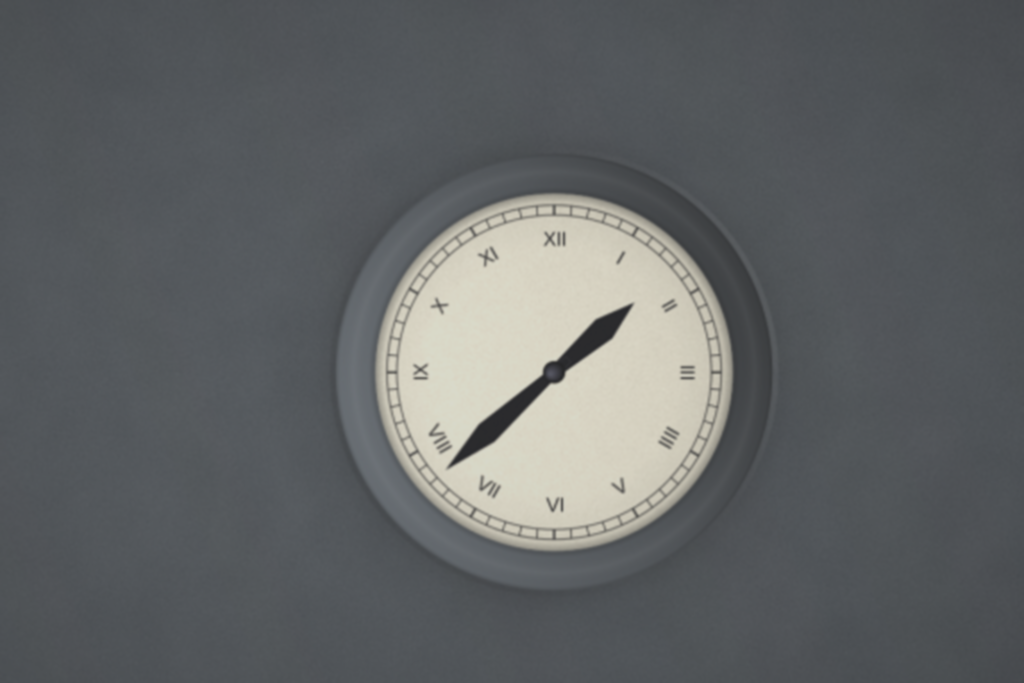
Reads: 1:38
